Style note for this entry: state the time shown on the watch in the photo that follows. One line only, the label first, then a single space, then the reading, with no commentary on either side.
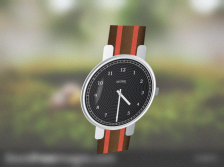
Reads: 4:30
